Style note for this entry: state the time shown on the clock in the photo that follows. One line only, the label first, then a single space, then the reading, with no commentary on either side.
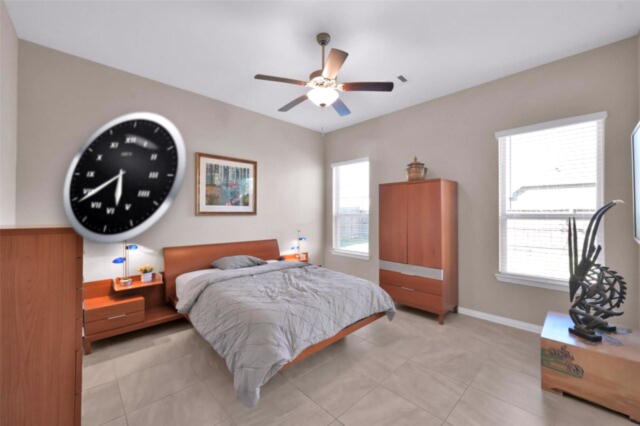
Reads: 5:39
